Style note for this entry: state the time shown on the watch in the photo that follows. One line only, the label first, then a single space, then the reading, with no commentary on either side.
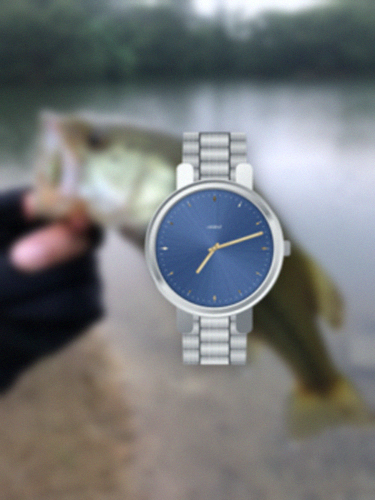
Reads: 7:12
